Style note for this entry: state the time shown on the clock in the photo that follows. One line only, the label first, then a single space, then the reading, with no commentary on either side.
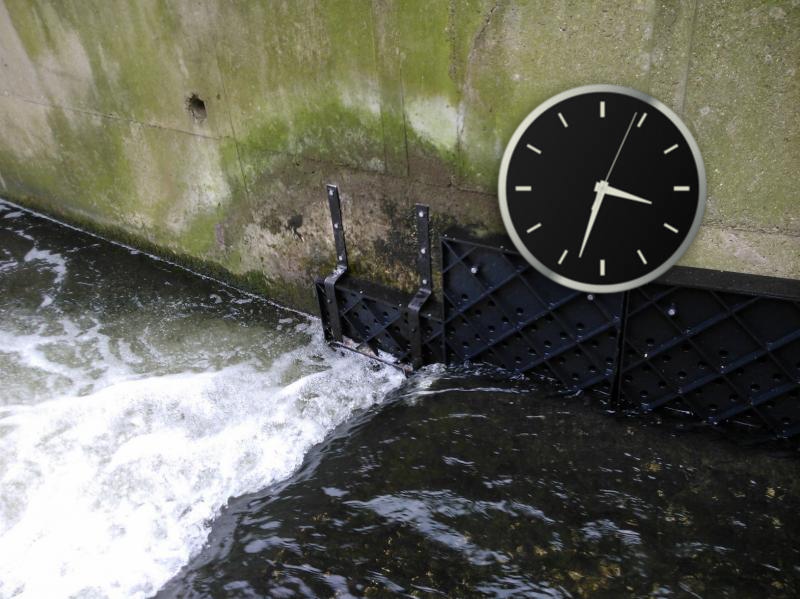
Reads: 3:33:04
